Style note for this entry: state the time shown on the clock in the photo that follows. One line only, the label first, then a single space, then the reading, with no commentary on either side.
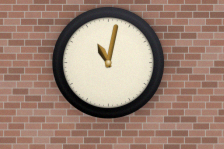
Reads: 11:02
